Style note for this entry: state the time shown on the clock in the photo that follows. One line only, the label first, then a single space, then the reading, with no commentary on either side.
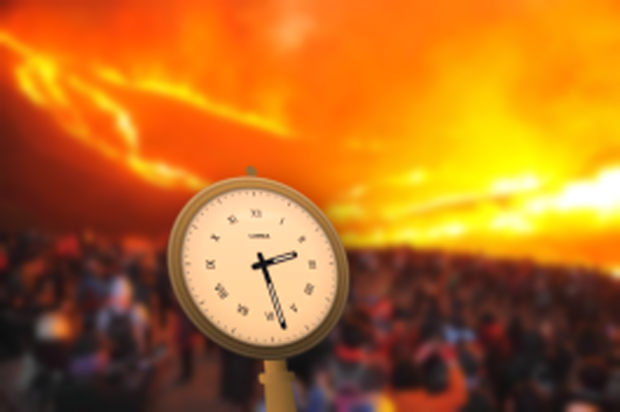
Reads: 2:28
